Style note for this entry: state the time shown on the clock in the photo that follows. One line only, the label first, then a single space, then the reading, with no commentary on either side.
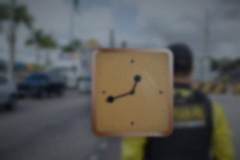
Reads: 12:42
